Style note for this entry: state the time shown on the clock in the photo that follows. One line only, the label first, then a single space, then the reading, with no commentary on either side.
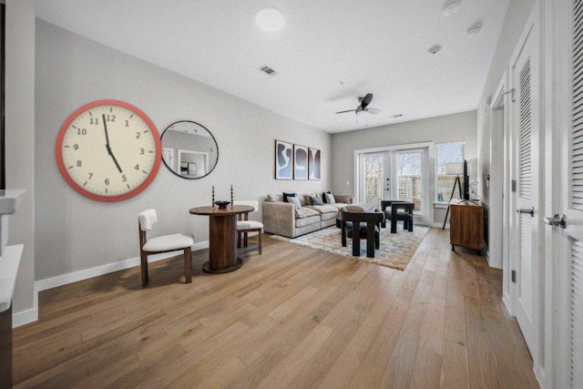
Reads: 4:58
